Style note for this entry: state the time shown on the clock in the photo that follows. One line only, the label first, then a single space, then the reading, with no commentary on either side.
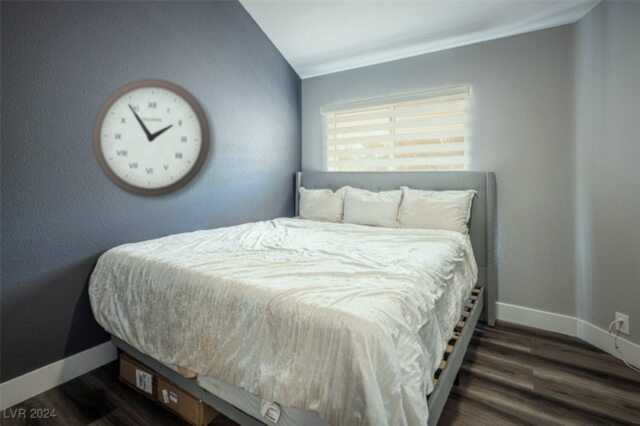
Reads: 1:54
